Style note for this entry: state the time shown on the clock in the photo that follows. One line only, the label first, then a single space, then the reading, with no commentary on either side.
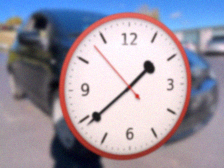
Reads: 1:38:53
